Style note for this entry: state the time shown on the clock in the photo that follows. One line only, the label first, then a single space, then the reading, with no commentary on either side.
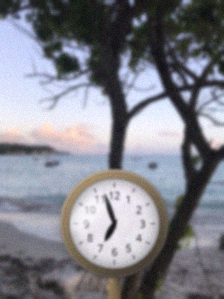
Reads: 6:57
